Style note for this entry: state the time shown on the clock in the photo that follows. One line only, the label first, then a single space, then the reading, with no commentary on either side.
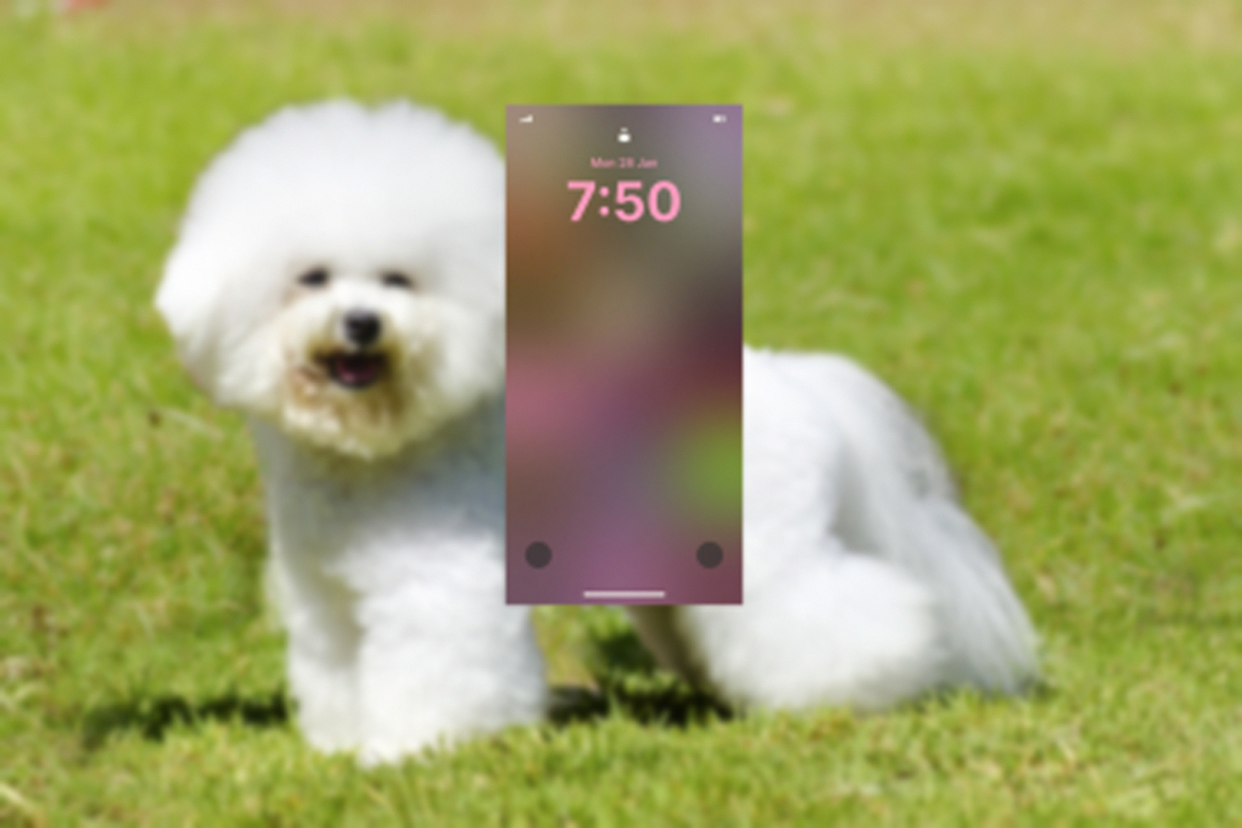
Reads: 7:50
